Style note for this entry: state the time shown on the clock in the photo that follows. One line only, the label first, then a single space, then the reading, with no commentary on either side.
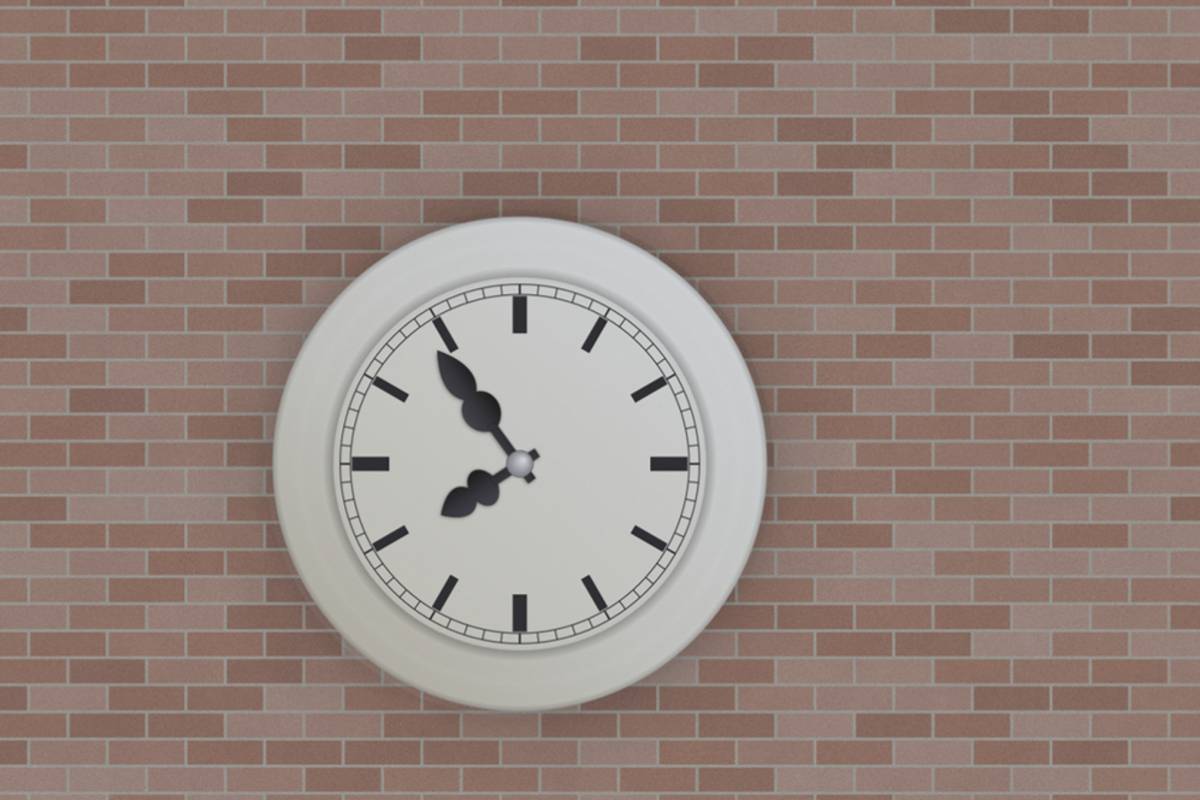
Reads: 7:54
